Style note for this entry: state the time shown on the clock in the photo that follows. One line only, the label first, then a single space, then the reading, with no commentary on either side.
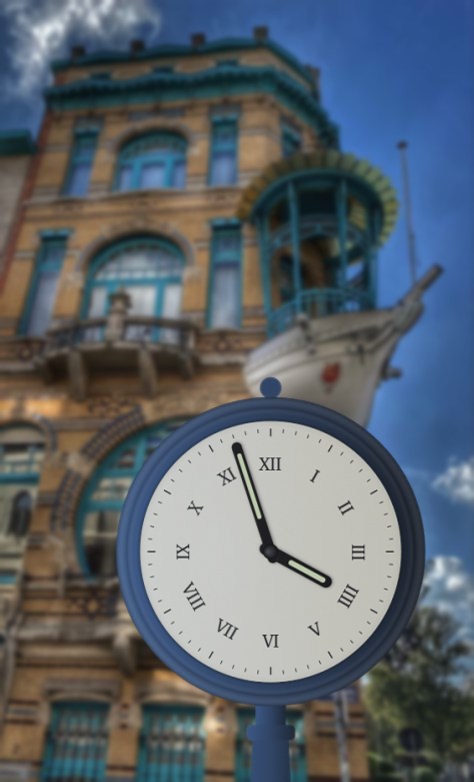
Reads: 3:57
